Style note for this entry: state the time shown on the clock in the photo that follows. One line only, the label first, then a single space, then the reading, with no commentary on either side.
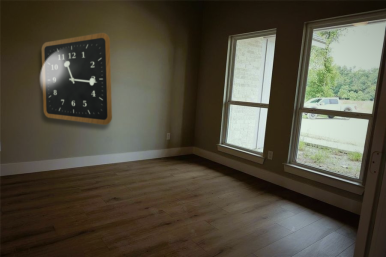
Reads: 11:16
